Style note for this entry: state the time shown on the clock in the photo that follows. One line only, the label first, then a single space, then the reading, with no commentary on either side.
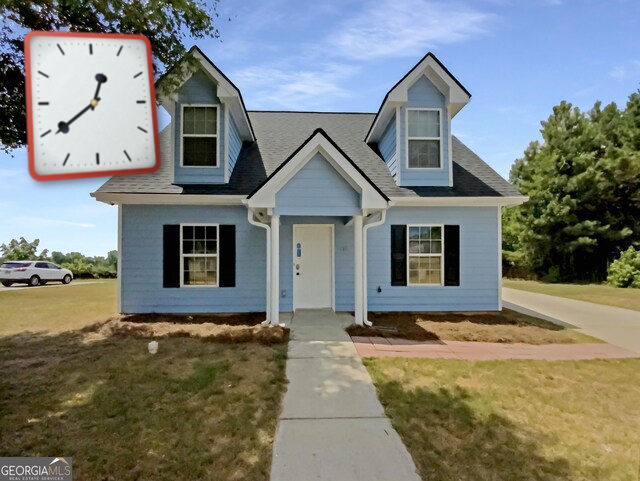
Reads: 12:39
